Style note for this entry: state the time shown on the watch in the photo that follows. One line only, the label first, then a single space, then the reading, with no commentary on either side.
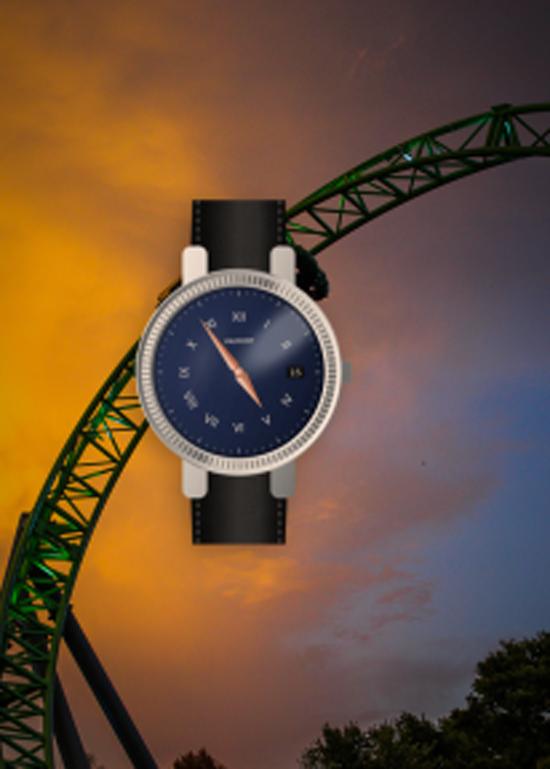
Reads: 4:54
